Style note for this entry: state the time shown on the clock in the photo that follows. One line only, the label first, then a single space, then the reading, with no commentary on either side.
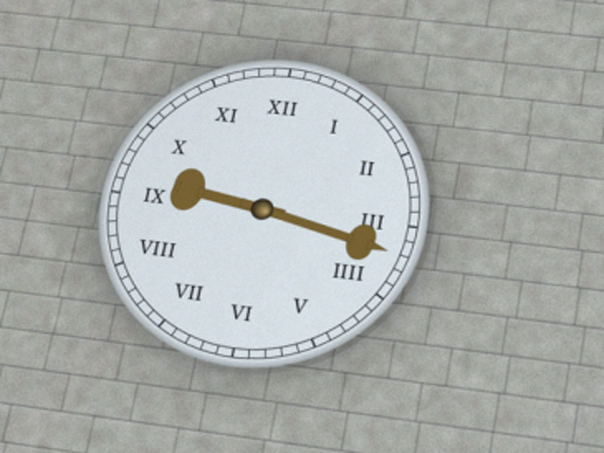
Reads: 9:17
